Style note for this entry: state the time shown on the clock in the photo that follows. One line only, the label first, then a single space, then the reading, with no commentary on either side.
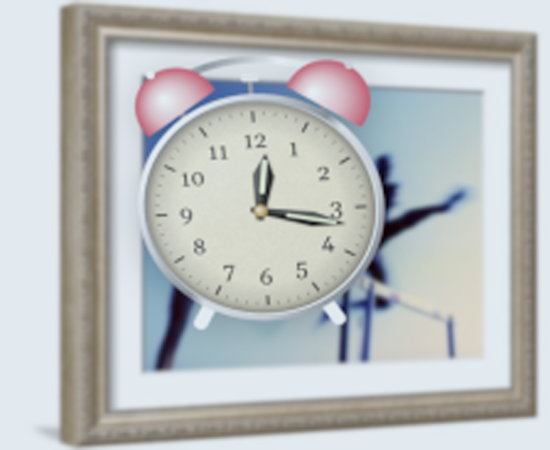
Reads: 12:17
